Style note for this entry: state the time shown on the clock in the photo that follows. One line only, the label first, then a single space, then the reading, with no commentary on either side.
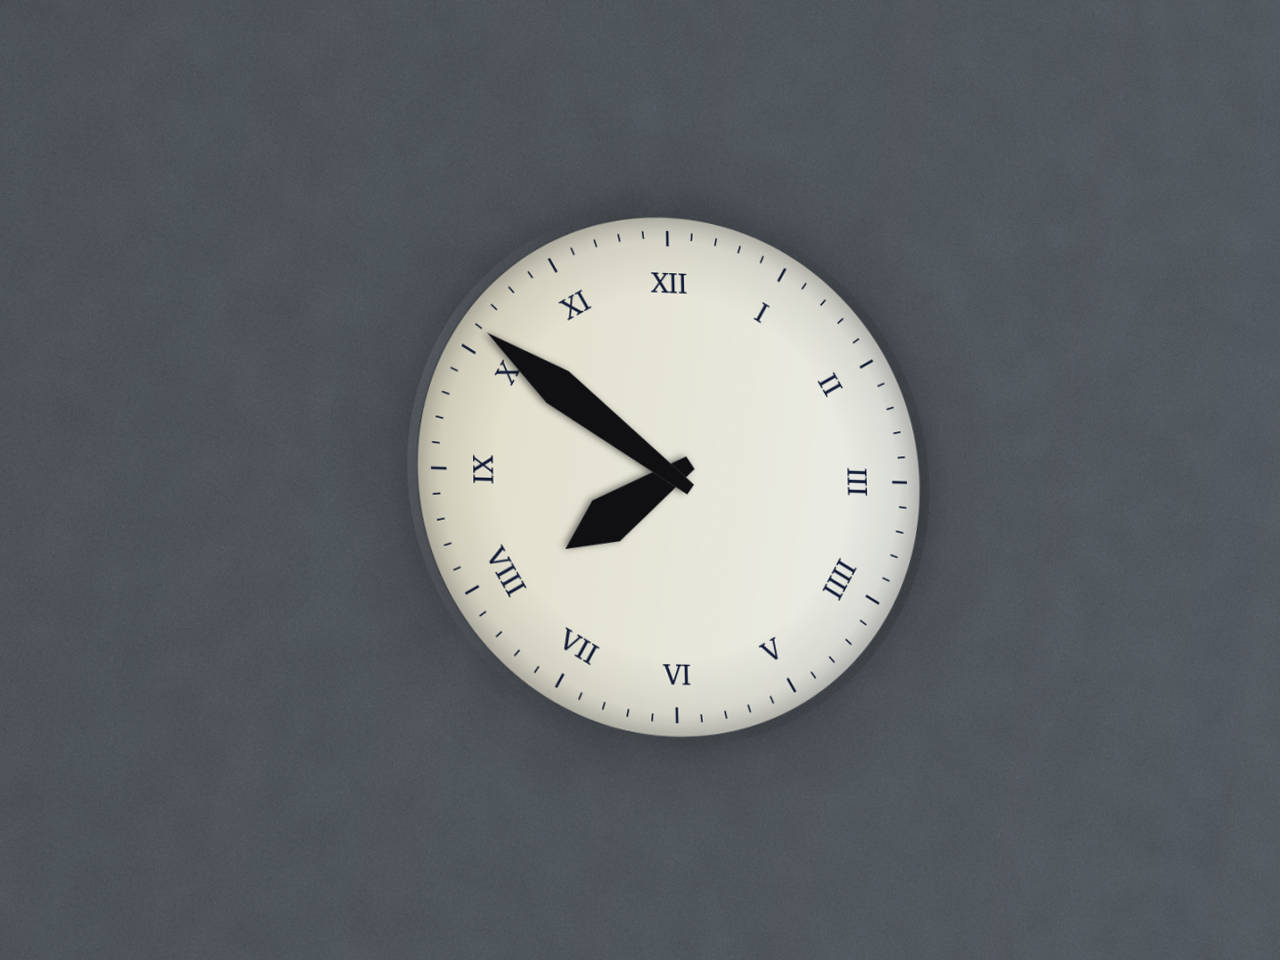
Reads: 7:51
